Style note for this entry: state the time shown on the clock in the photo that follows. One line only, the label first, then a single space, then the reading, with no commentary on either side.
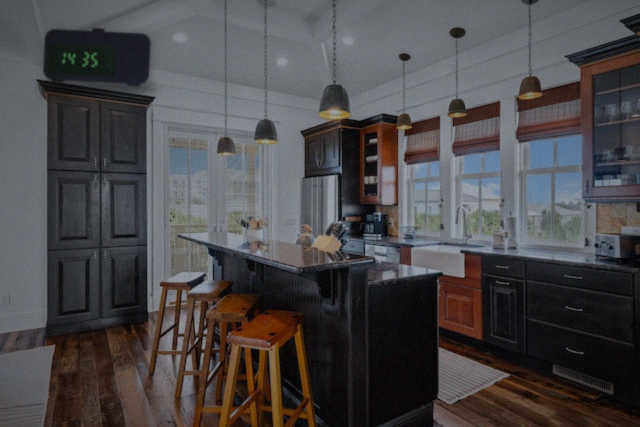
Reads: 14:35
